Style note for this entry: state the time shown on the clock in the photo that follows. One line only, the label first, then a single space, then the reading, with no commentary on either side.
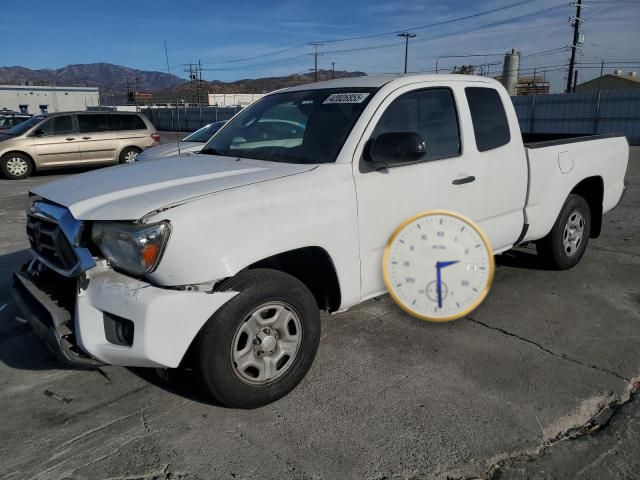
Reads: 2:29
